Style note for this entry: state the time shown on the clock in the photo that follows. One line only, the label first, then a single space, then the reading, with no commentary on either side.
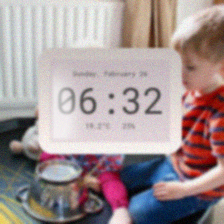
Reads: 6:32
